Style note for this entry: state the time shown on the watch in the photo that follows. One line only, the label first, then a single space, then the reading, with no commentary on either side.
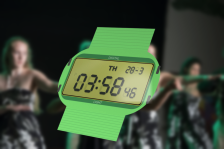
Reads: 3:58:46
